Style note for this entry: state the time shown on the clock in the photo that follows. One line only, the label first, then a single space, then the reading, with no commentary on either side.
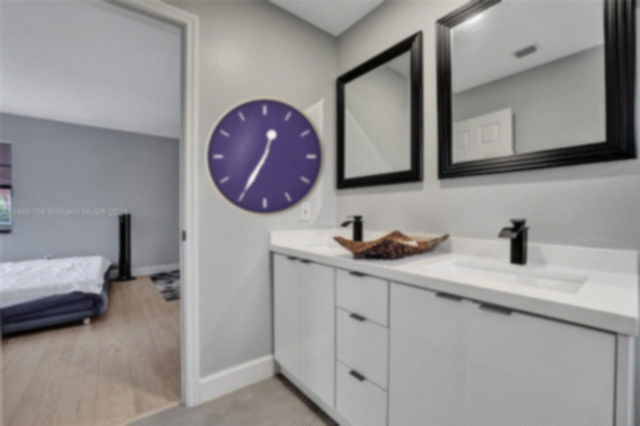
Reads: 12:35
